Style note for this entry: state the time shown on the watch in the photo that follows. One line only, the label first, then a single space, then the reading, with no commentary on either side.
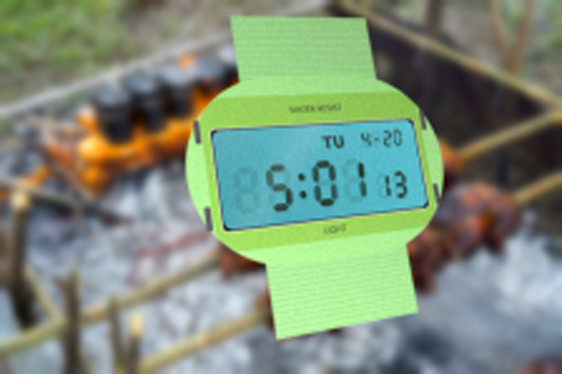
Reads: 5:01:13
